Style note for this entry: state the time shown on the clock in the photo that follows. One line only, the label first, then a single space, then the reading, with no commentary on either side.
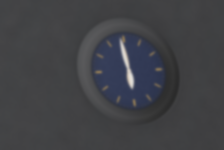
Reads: 5:59
